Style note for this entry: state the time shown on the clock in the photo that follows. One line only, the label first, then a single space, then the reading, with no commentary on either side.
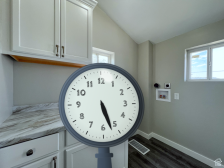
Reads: 5:27
